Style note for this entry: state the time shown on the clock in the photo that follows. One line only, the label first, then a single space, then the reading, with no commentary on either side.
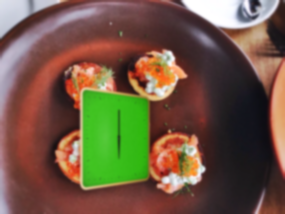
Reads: 6:00
